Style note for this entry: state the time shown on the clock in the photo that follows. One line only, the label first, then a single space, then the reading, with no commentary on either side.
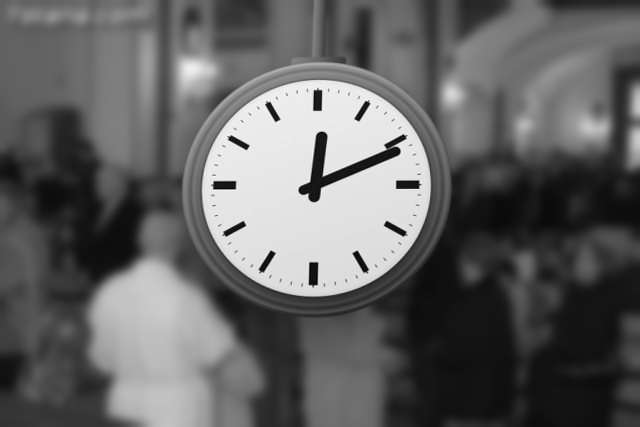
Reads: 12:11
